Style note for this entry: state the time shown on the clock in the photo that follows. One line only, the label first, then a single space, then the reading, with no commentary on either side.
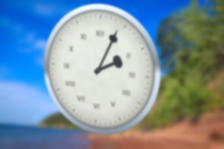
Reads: 2:04
